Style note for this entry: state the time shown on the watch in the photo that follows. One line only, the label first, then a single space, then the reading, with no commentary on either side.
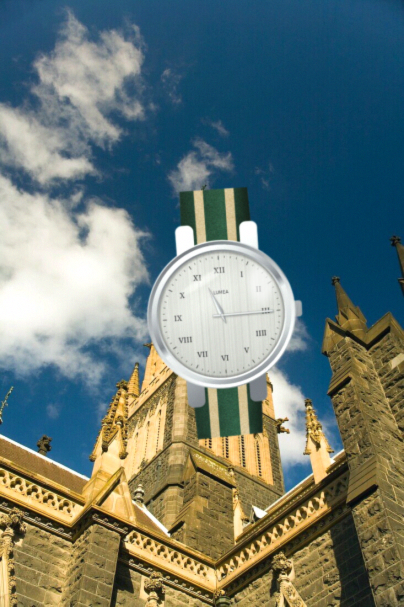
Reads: 11:15
